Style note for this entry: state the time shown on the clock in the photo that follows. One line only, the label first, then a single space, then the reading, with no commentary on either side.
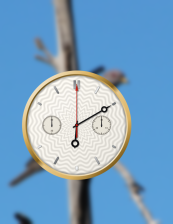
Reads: 6:10
